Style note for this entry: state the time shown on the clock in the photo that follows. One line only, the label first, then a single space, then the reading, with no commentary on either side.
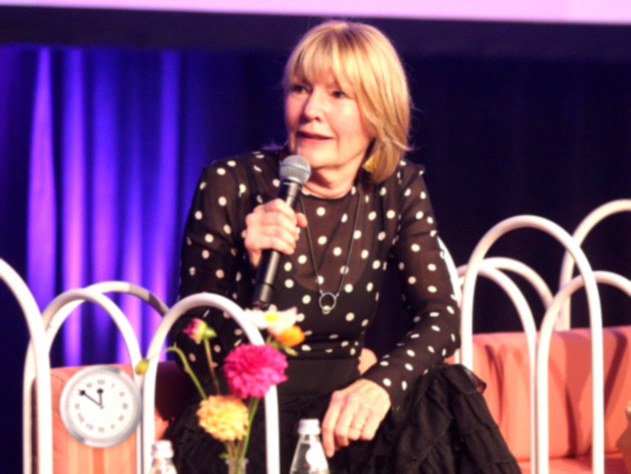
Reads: 11:51
